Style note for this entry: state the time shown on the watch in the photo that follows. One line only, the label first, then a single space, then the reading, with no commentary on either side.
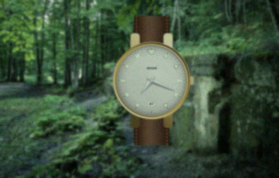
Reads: 7:19
